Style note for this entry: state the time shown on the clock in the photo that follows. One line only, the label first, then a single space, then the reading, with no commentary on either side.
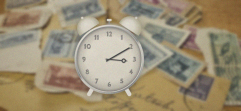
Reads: 3:10
